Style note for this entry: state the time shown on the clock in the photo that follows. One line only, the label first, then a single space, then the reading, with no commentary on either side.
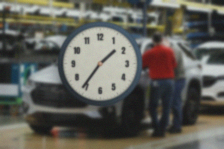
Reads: 1:36
